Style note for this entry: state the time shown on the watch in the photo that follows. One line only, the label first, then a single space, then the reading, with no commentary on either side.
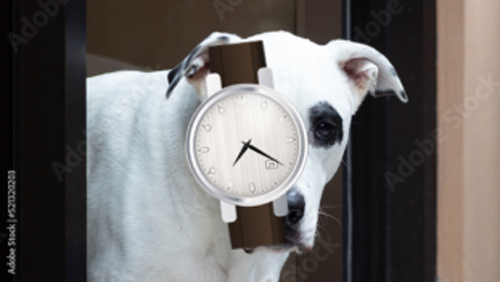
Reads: 7:21
